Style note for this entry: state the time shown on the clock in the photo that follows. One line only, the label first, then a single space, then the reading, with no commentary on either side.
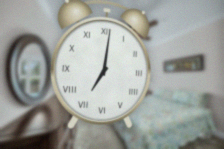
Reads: 7:01
